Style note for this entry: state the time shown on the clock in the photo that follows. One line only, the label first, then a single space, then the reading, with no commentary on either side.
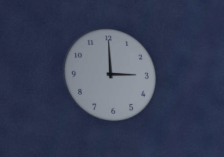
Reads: 3:00
